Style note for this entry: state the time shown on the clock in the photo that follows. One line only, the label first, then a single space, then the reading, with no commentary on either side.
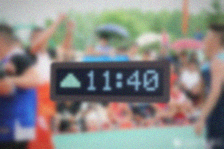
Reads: 11:40
